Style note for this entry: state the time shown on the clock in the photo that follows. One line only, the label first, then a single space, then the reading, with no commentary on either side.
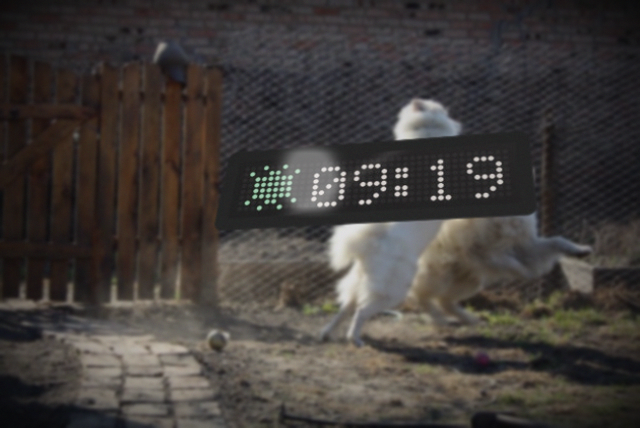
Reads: 9:19
